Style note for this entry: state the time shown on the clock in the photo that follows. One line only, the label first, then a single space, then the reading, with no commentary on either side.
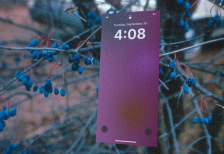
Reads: 4:08
